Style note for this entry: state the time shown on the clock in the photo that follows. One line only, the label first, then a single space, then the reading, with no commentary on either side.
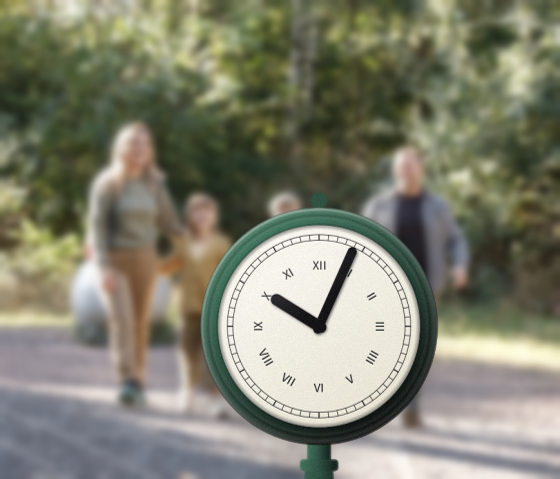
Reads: 10:04
